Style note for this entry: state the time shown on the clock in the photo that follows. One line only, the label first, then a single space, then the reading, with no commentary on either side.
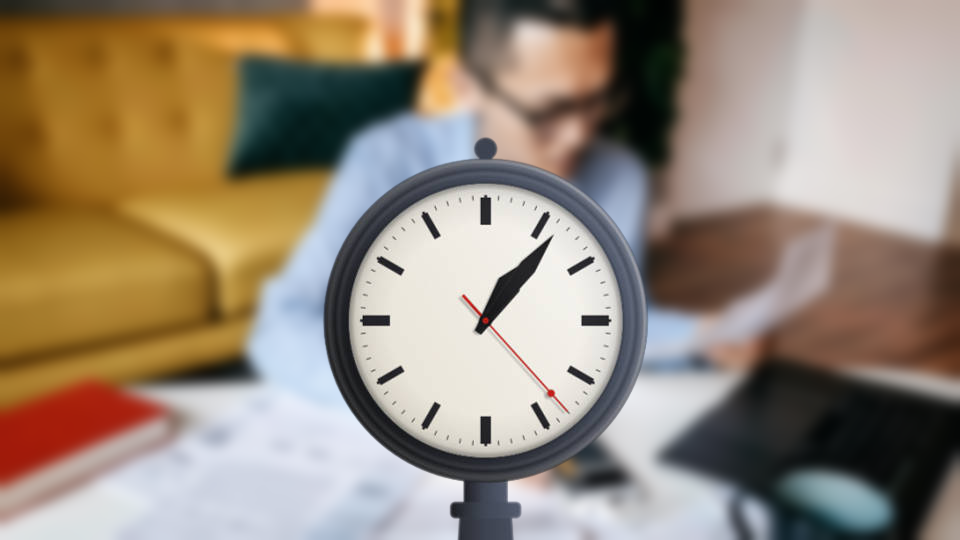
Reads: 1:06:23
